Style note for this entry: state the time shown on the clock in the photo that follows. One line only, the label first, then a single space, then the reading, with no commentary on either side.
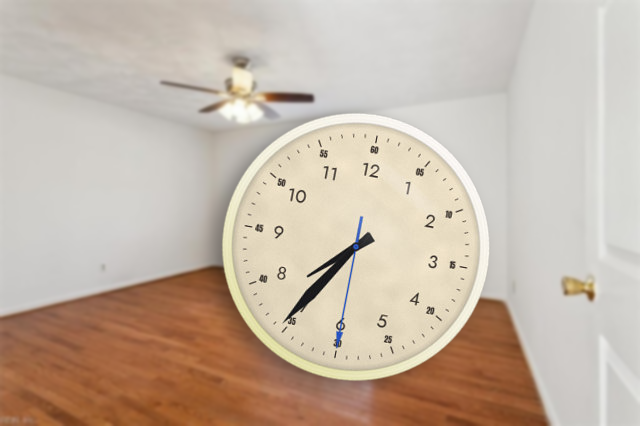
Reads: 7:35:30
